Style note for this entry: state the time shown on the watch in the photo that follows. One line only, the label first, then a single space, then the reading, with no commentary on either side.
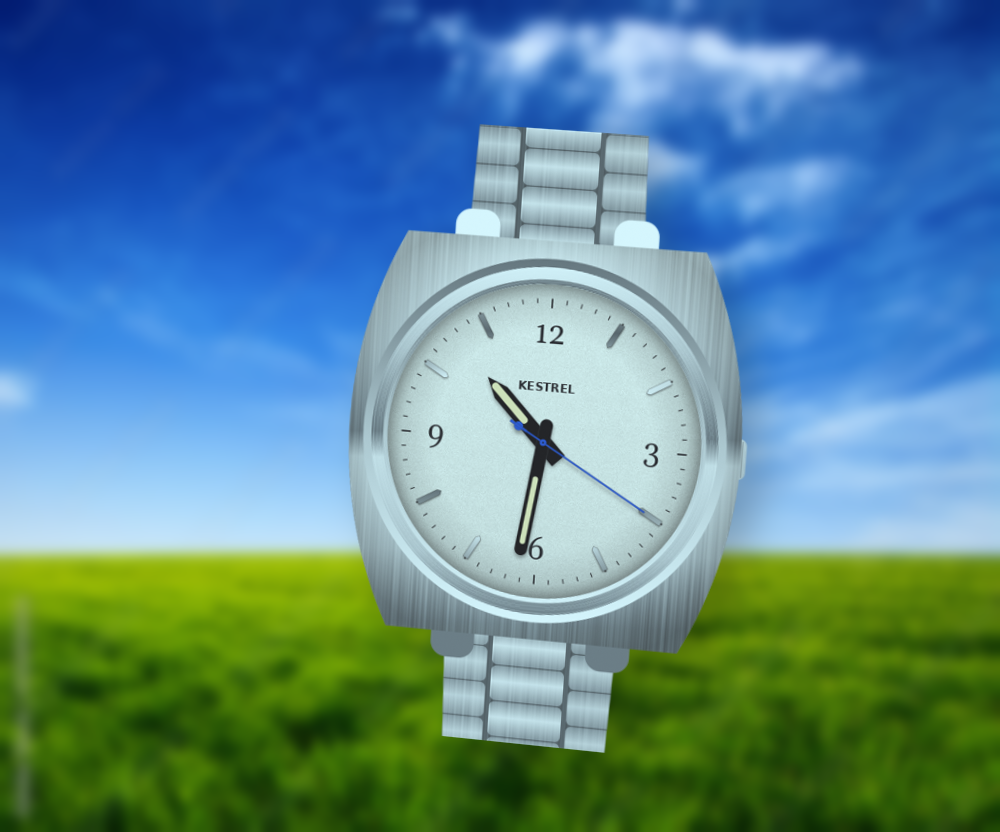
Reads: 10:31:20
